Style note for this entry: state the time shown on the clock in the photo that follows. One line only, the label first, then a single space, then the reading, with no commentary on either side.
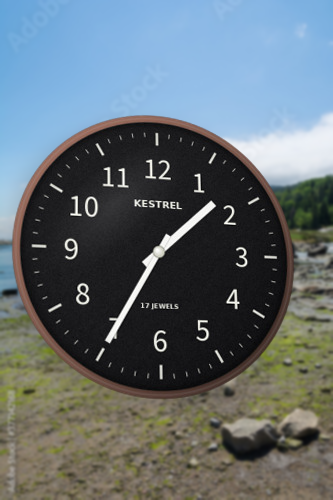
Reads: 1:35
